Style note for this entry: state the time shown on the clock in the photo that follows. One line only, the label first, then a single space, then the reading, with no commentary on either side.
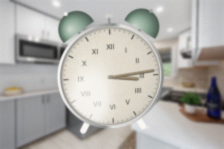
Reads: 3:14
